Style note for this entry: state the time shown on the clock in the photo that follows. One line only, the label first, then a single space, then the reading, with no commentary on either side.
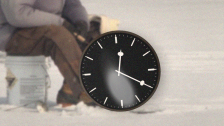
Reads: 12:20
